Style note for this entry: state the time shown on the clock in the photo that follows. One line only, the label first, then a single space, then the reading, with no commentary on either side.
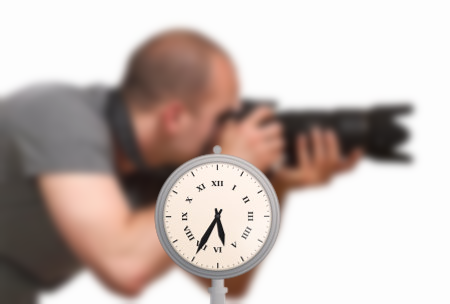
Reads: 5:35
